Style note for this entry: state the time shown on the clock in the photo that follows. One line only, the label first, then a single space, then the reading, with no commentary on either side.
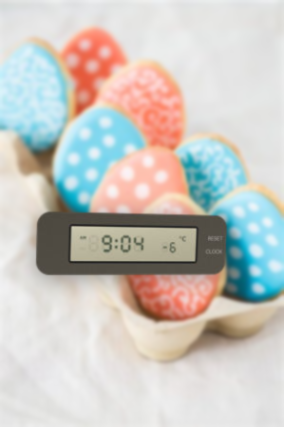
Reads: 9:04
